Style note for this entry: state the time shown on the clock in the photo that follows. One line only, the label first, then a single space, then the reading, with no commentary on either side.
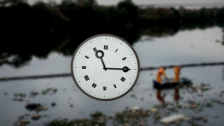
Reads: 11:15
